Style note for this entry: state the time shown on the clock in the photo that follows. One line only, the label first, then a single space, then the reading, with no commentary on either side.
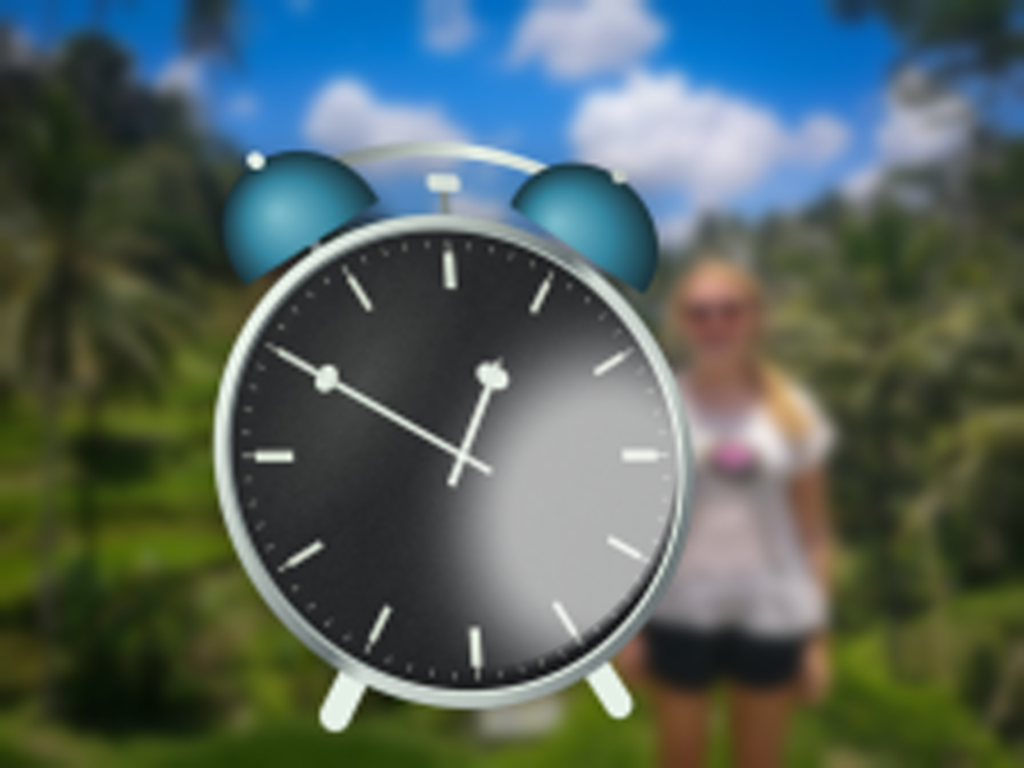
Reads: 12:50
